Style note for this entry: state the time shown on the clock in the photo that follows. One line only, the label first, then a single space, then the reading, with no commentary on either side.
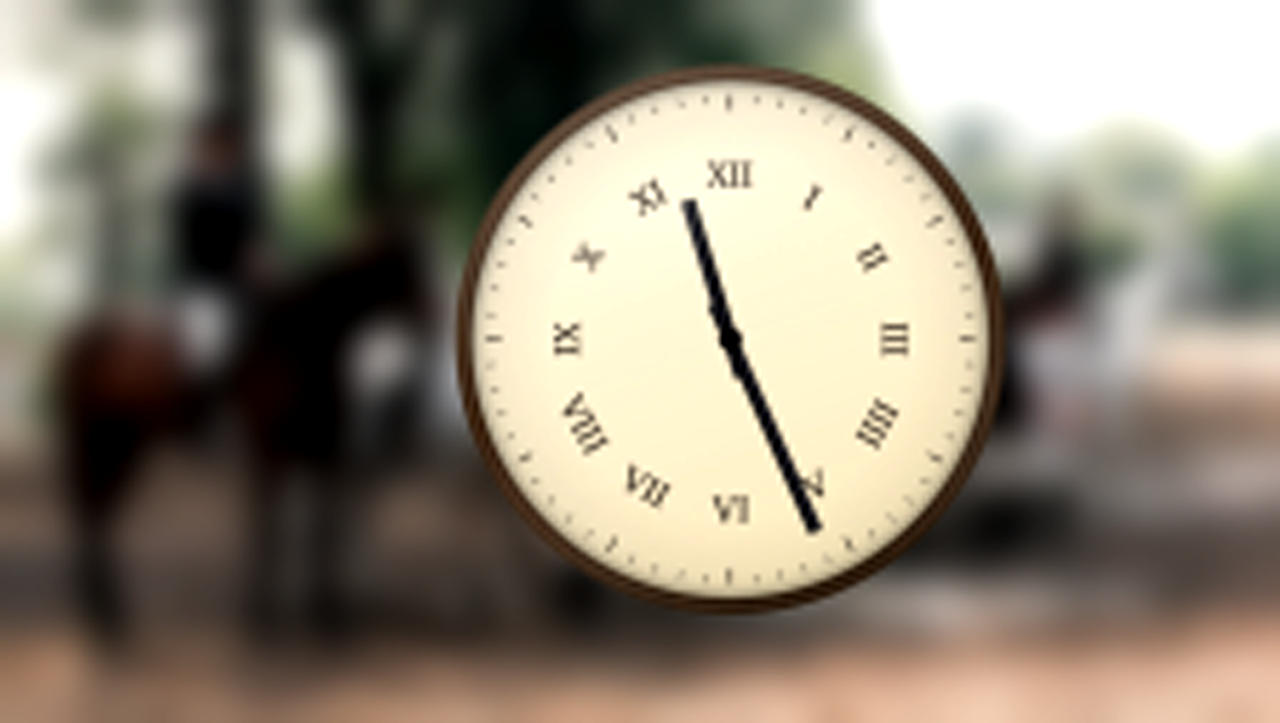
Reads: 11:26
